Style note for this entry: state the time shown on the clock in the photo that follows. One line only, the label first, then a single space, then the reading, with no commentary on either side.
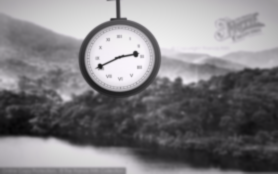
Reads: 2:41
